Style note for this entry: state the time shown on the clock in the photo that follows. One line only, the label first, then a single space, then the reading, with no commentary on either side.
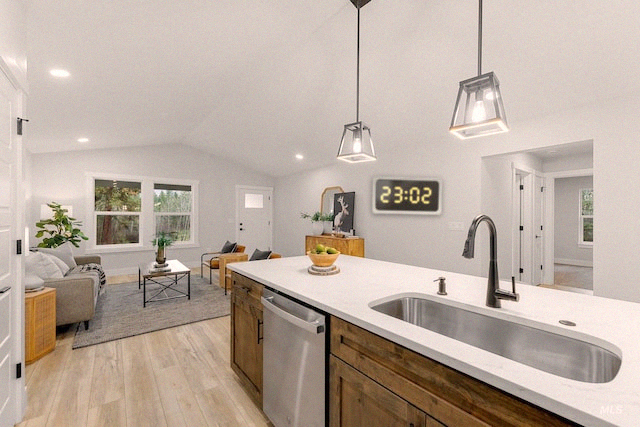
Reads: 23:02
